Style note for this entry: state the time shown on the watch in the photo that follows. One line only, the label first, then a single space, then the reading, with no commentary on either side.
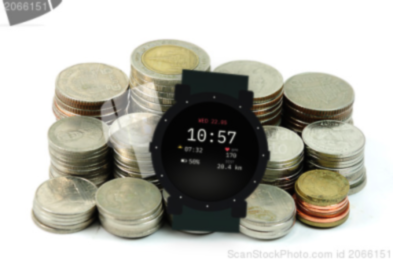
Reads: 10:57
